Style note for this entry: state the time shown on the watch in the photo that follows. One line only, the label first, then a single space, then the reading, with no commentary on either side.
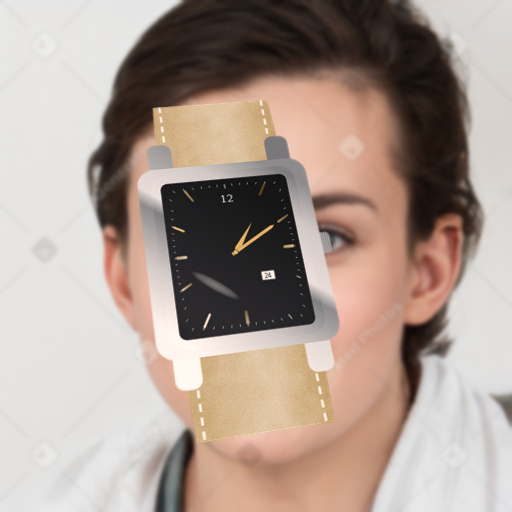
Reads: 1:10
